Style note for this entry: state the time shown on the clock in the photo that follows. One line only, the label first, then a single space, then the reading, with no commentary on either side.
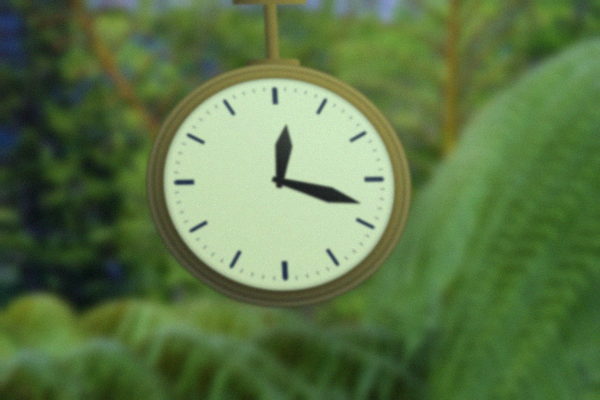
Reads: 12:18
